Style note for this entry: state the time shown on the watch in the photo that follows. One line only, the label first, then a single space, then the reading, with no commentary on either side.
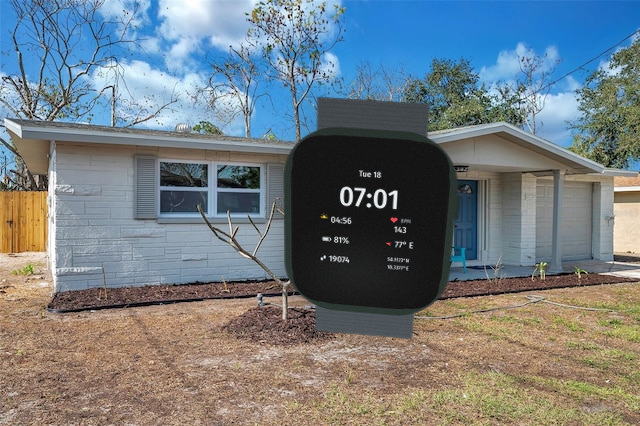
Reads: 7:01
